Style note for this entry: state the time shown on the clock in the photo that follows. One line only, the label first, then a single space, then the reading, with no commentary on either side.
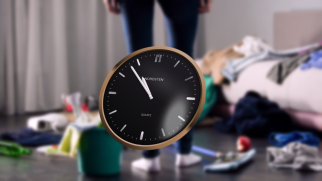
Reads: 10:53
